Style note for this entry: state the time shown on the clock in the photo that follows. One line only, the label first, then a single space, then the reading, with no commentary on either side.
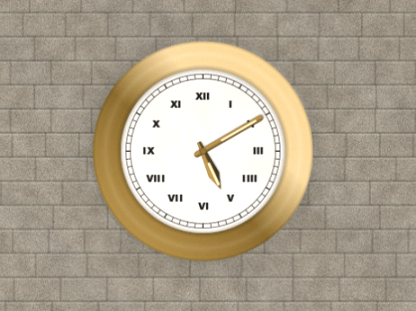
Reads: 5:10
